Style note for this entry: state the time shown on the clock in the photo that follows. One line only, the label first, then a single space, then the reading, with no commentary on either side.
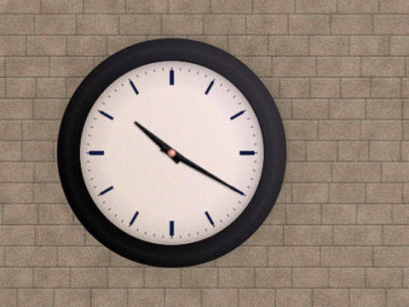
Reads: 10:20
